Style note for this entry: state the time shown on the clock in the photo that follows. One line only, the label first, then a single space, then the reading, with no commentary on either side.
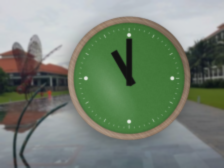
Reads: 11:00
